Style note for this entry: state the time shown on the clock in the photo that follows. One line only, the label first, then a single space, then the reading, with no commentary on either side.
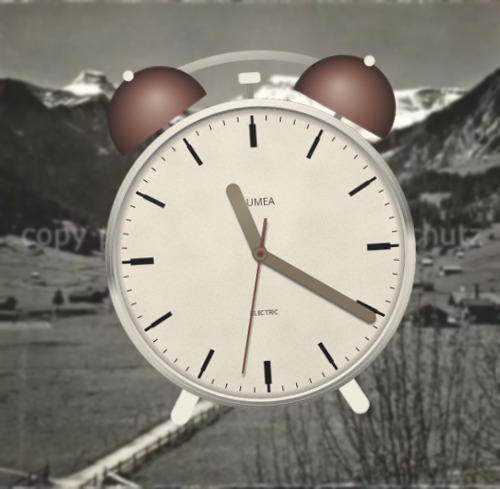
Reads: 11:20:32
